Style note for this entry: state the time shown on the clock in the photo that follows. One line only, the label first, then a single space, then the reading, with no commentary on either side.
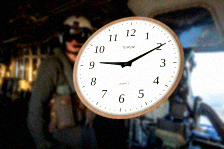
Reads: 9:10
